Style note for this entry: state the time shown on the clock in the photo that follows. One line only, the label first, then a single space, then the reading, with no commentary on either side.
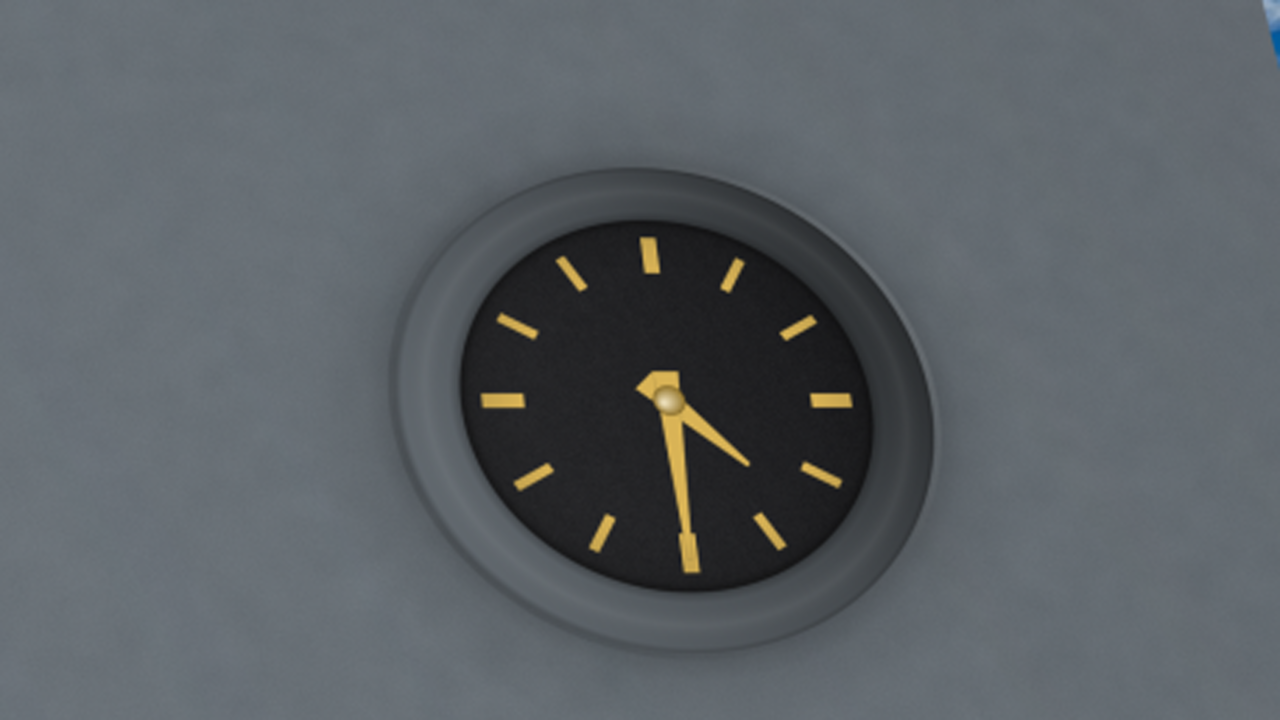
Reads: 4:30
